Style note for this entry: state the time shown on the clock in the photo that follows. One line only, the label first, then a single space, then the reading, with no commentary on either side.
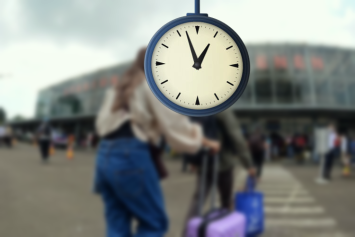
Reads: 12:57
